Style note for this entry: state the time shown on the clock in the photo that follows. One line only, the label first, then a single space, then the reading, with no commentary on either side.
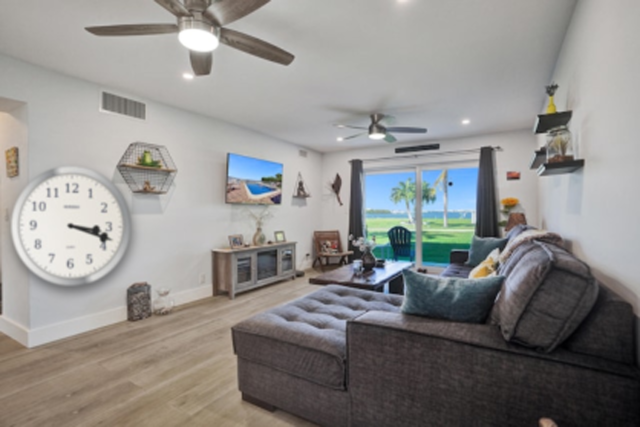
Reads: 3:18
